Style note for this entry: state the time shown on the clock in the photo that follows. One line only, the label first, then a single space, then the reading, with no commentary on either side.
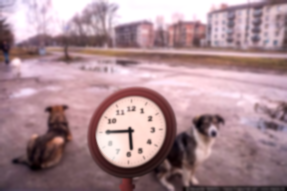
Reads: 5:45
